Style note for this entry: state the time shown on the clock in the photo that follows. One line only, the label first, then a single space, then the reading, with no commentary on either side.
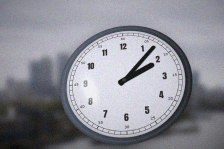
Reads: 2:07
